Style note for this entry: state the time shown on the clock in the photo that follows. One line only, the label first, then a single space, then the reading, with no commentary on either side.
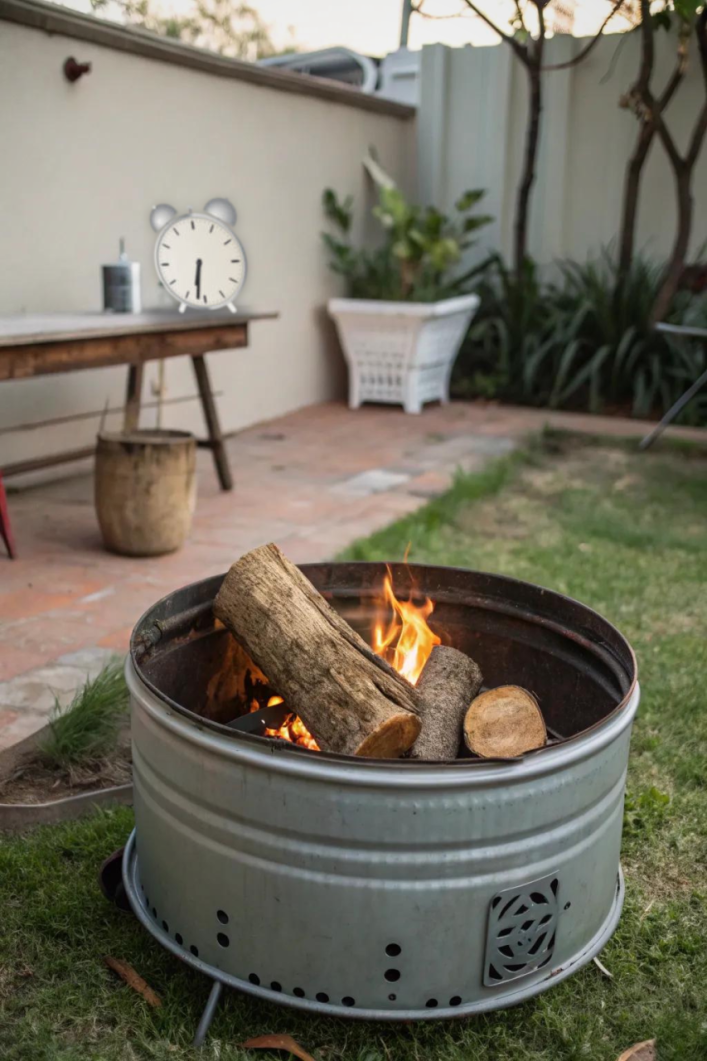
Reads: 6:32
